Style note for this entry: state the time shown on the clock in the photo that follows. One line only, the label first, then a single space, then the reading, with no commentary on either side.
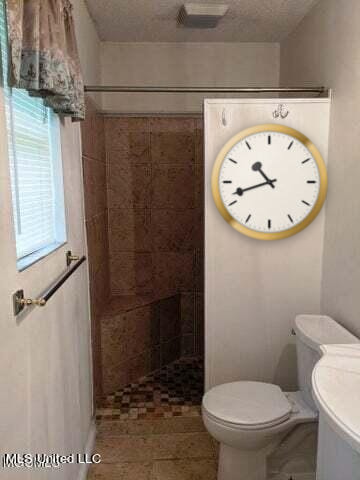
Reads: 10:42
